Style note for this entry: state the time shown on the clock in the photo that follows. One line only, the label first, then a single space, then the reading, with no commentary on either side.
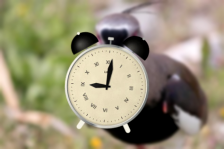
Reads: 9:01
